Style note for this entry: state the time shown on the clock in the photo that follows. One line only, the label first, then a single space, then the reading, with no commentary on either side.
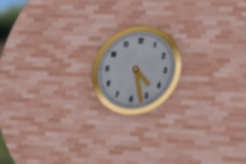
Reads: 4:27
